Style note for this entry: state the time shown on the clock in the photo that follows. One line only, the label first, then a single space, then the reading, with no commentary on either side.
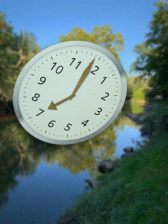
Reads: 6:59
